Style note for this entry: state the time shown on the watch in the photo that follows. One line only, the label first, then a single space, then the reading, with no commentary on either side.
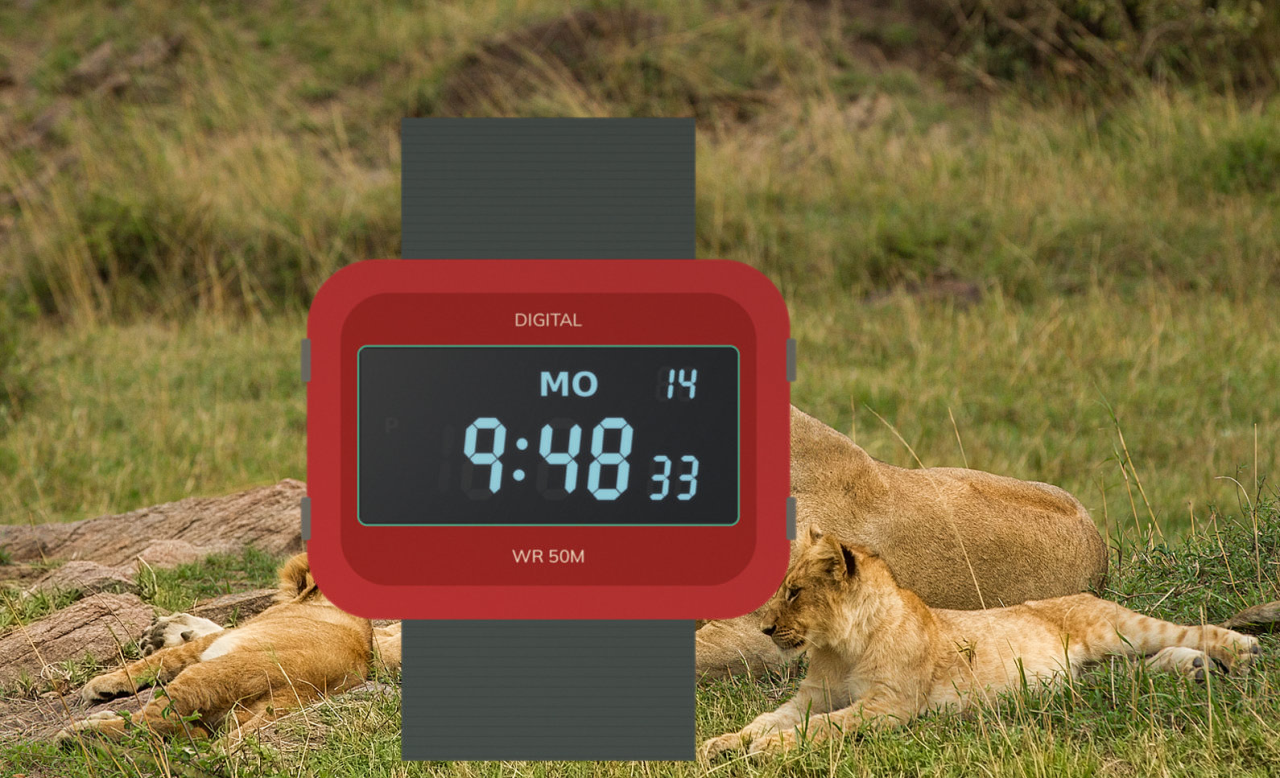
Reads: 9:48:33
